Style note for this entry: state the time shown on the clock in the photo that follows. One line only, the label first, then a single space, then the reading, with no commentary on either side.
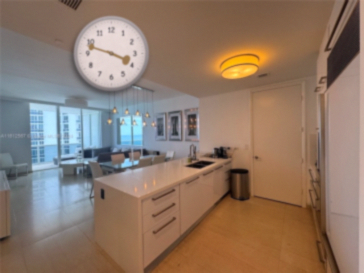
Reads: 3:48
